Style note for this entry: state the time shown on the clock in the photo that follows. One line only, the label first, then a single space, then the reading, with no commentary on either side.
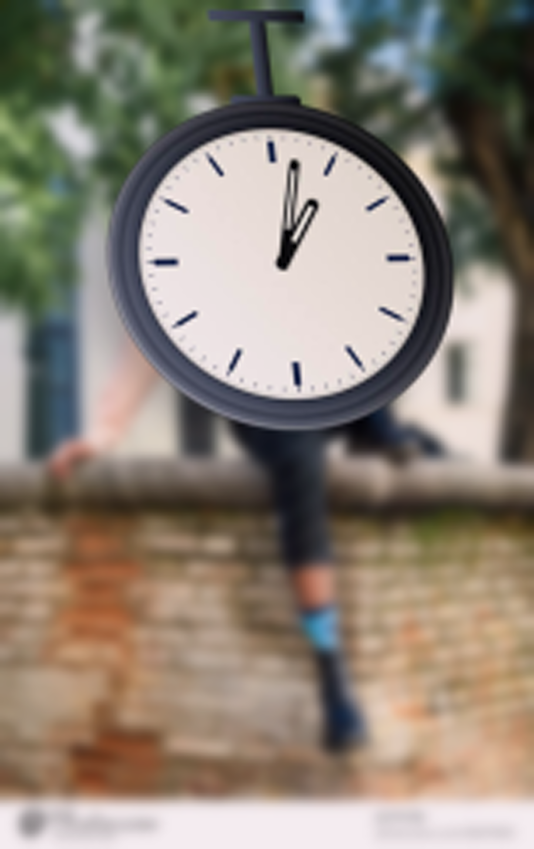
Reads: 1:02
